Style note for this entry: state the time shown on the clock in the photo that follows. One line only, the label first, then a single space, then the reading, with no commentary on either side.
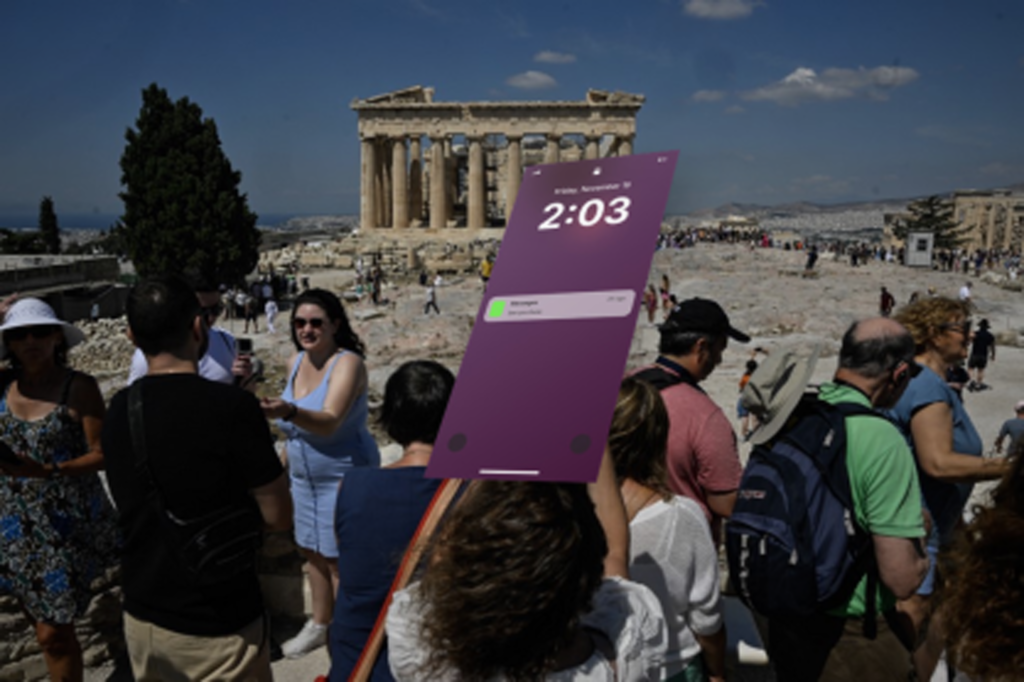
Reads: 2:03
